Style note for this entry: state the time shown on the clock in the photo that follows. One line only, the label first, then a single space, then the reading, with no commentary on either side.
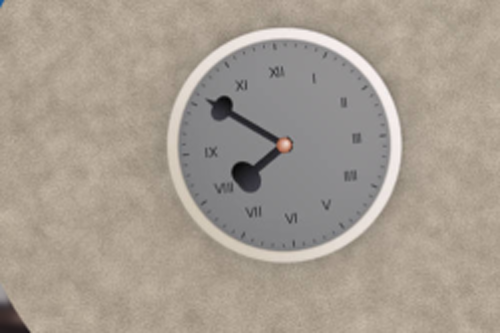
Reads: 7:51
